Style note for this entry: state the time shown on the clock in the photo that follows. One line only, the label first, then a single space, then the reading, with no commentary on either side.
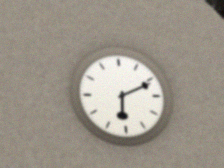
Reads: 6:11
